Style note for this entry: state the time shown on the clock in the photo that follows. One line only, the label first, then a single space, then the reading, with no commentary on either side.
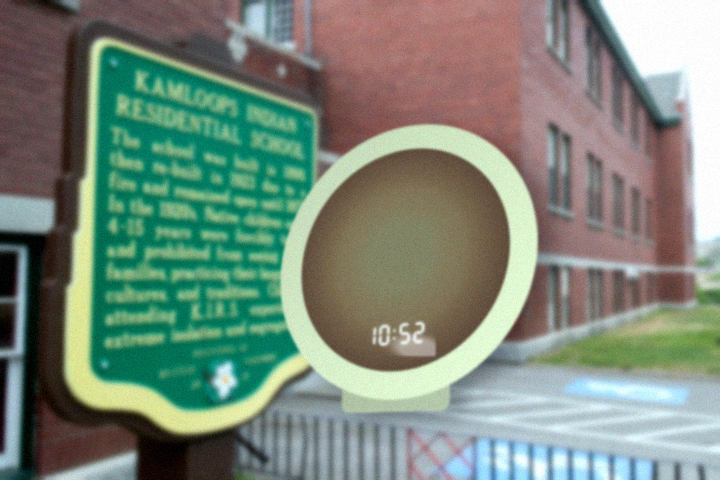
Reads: 10:52
